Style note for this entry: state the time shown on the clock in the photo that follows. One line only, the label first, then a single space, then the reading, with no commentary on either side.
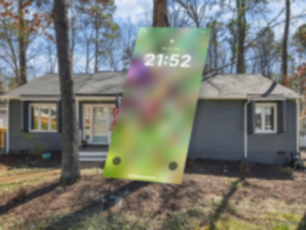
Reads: 21:52
